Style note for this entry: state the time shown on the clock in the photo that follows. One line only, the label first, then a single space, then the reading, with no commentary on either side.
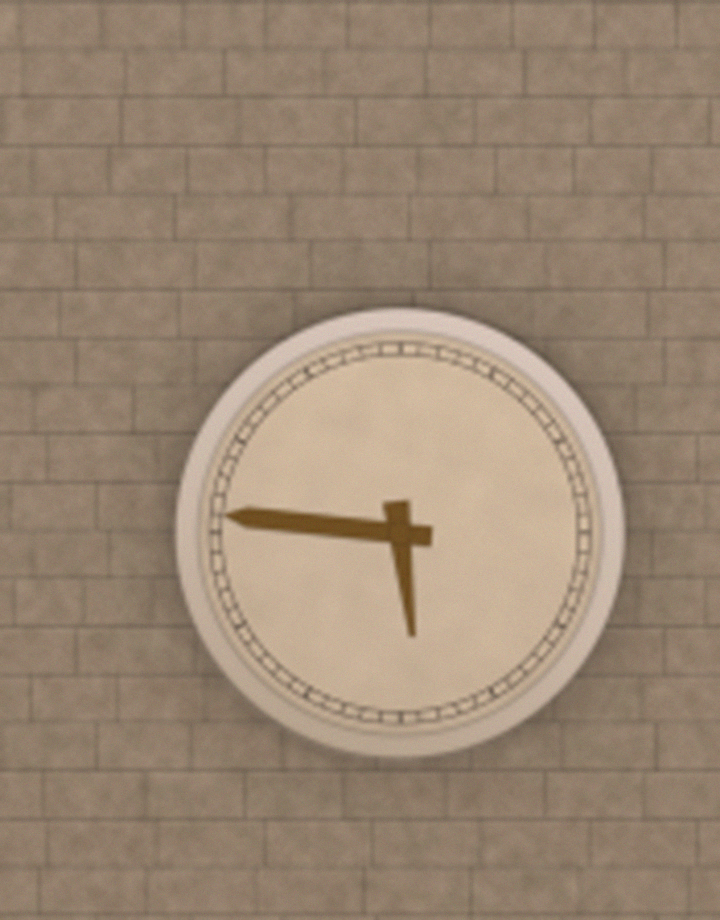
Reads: 5:46
